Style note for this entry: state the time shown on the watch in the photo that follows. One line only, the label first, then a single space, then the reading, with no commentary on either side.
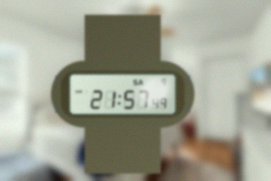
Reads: 21:57
